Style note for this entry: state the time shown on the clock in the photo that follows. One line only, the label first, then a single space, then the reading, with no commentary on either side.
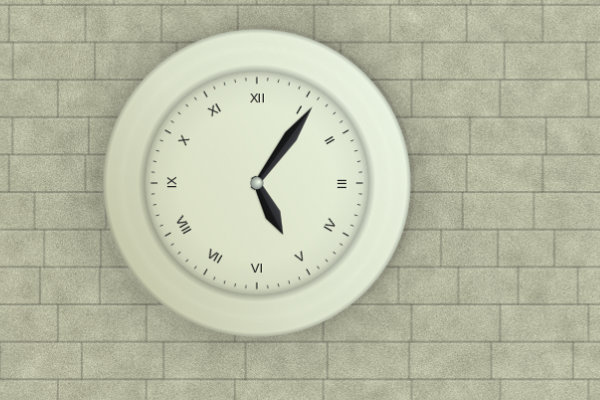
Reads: 5:06
